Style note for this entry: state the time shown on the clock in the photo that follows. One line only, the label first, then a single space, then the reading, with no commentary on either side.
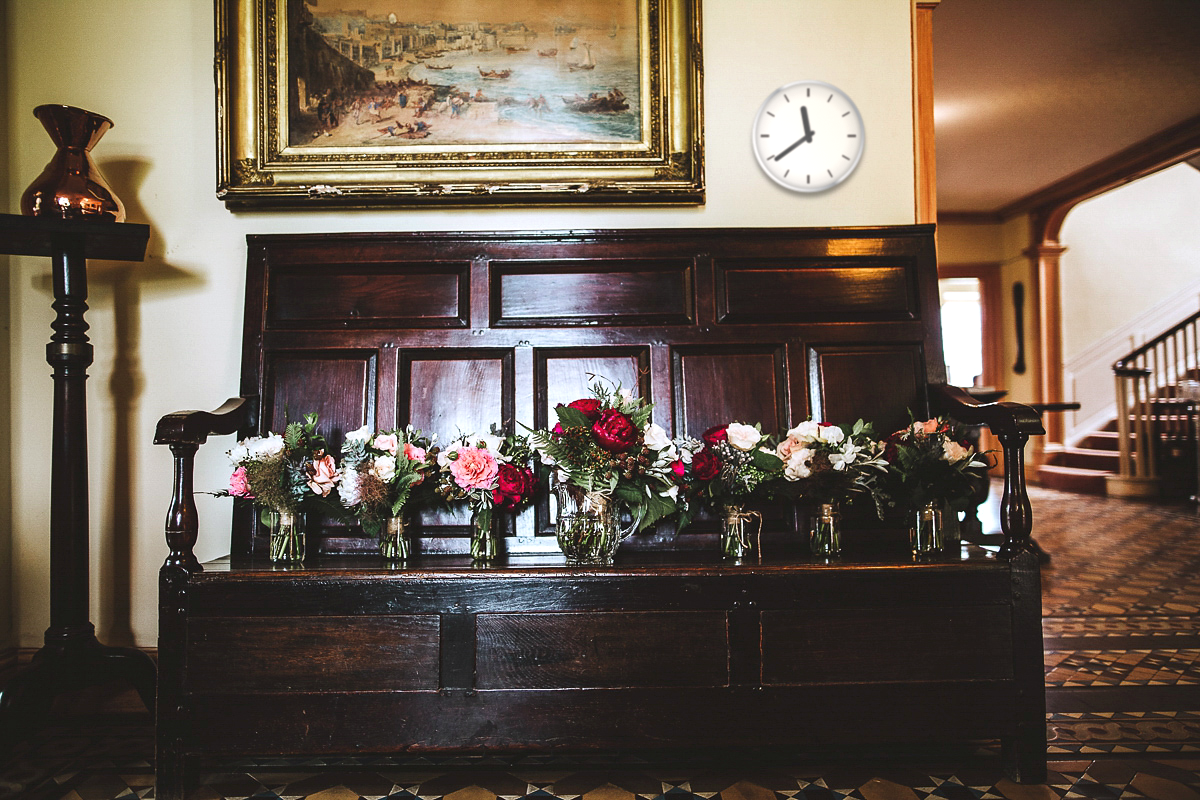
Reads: 11:39
